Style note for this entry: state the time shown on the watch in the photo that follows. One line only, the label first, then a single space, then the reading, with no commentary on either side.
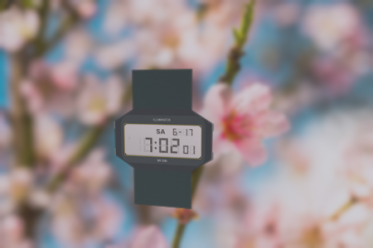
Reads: 7:02:01
